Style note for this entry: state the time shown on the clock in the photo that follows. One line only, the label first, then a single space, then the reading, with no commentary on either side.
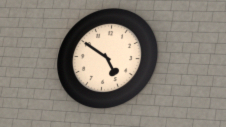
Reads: 4:50
